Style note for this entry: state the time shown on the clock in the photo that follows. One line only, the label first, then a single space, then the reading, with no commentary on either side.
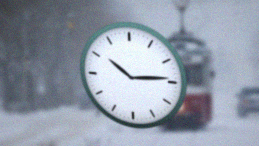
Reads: 10:14
